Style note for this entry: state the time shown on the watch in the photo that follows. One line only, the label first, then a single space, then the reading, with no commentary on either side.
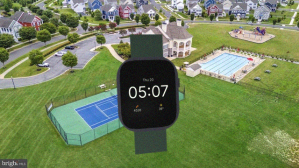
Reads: 5:07
